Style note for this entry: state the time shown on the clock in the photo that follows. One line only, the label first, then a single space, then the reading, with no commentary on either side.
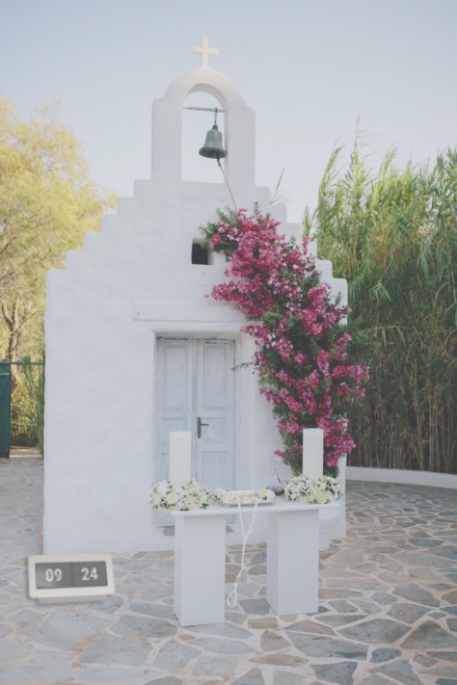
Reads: 9:24
